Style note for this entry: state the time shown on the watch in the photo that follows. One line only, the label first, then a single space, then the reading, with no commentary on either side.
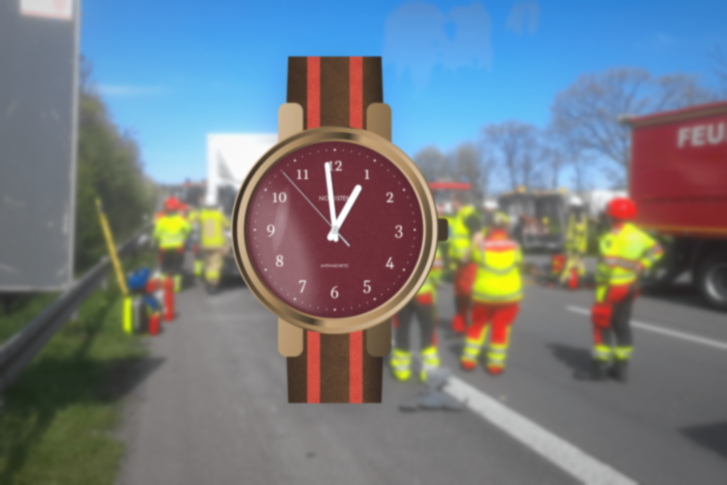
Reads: 12:58:53
